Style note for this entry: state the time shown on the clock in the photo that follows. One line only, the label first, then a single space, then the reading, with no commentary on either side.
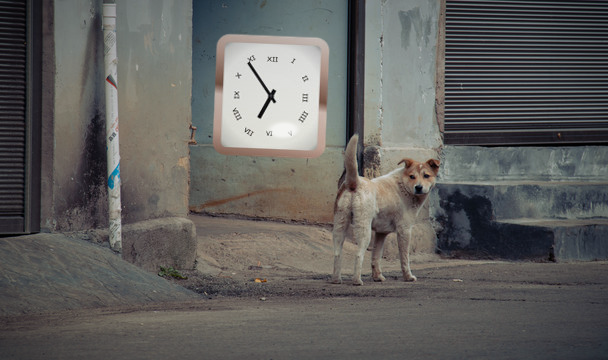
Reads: 6:54
